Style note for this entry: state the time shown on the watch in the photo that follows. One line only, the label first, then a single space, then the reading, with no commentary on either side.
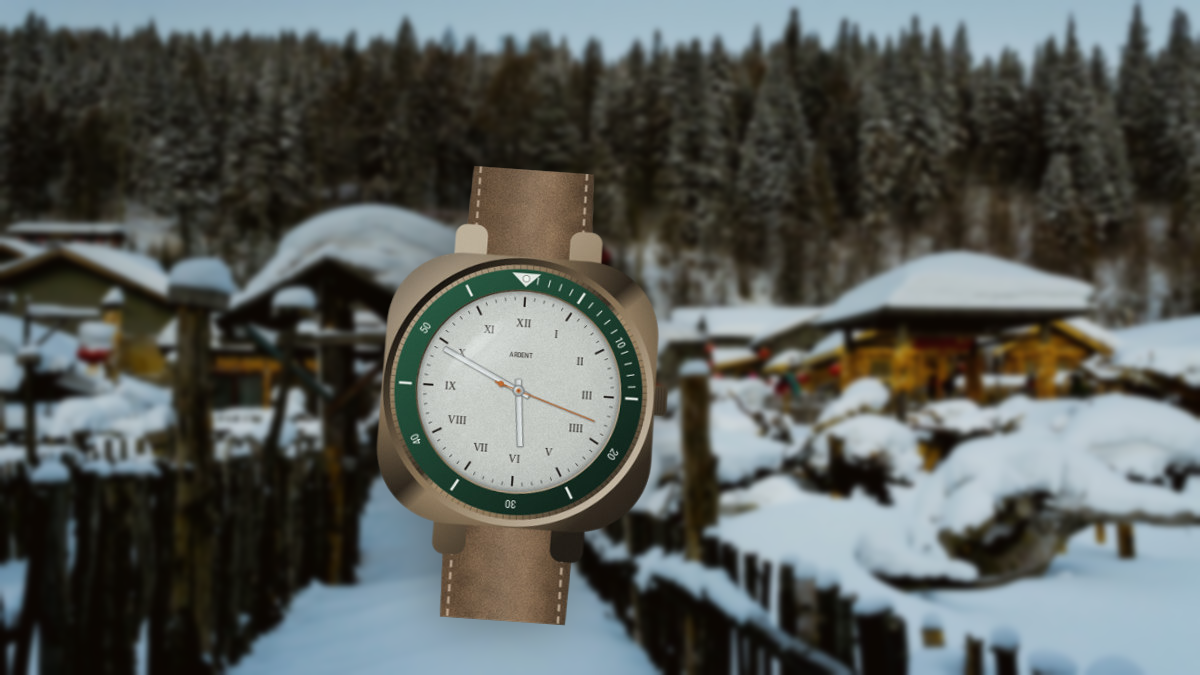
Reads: 5:49:18
